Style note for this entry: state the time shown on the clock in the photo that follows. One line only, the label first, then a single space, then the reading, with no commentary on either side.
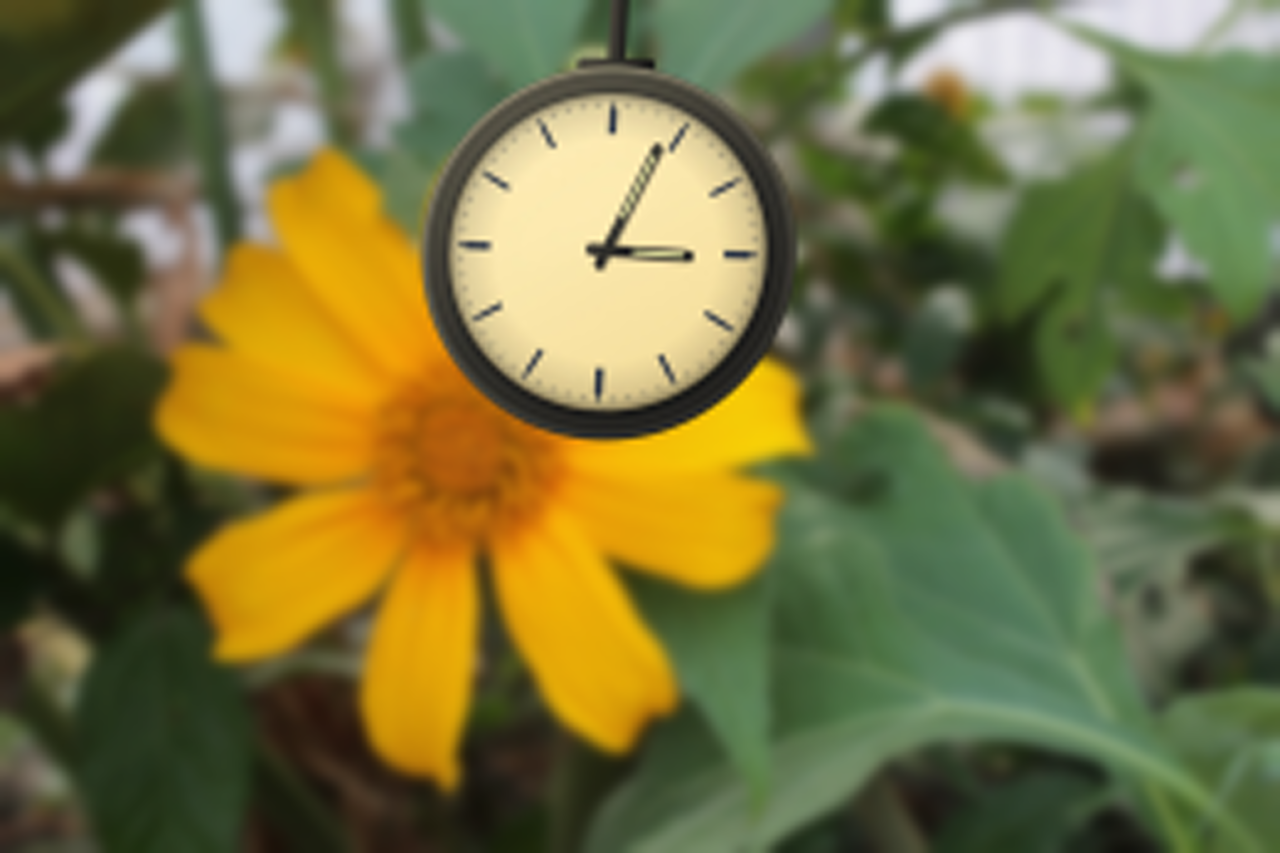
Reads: 3:04
